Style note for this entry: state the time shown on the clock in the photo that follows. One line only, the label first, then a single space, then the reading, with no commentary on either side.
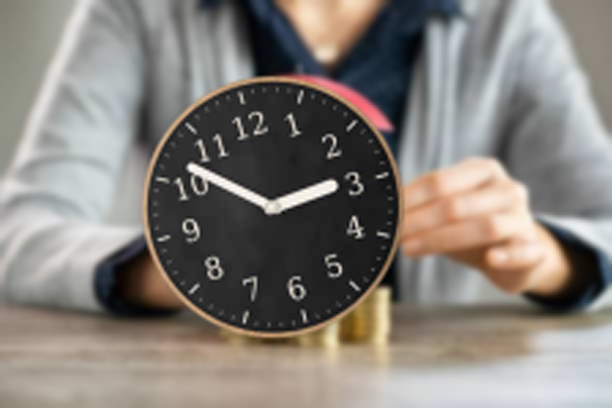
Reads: 2:52
